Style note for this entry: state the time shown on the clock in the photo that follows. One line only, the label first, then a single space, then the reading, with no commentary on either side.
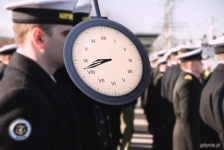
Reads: 8:42
